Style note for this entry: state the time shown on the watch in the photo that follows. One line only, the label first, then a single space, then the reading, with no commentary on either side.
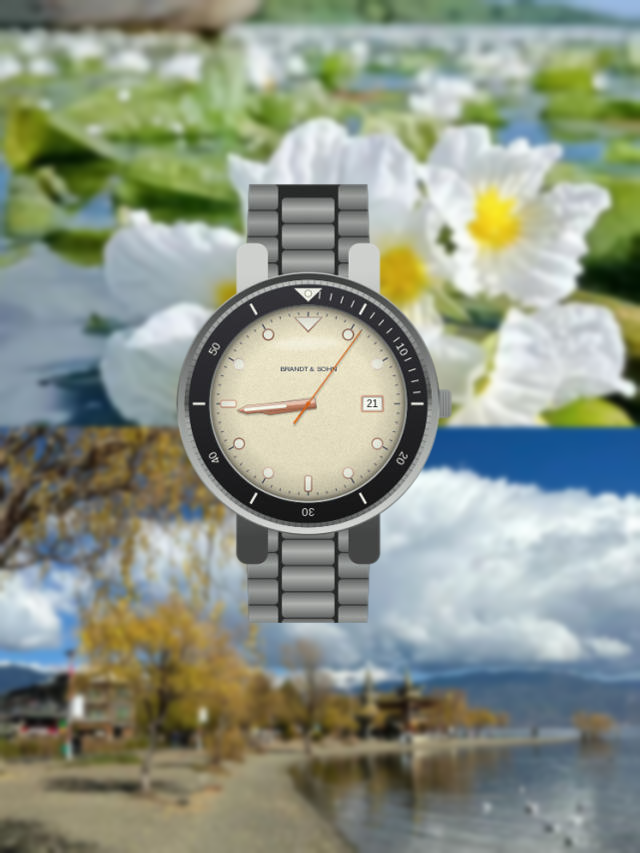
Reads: 8:44:06
